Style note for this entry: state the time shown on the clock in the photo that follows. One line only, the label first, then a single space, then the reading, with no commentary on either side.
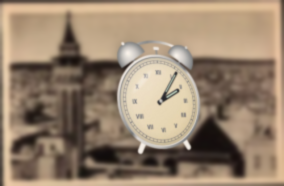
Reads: 2:06
